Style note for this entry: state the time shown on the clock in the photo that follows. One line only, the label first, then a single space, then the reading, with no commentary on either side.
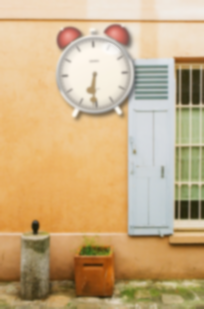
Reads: 6:31
